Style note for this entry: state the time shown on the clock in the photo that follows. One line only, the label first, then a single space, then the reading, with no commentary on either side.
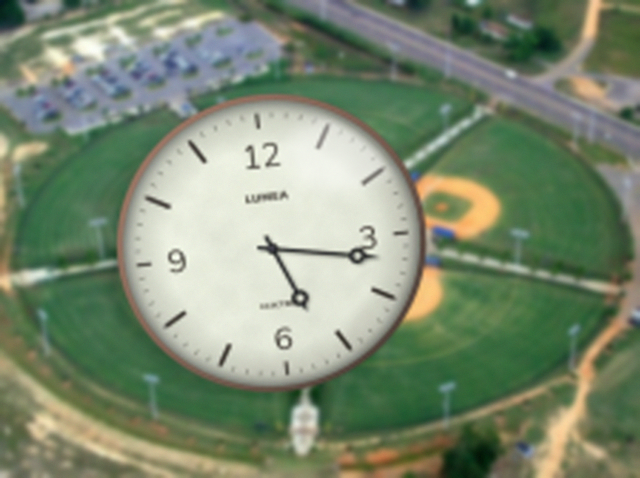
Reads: 5:17
